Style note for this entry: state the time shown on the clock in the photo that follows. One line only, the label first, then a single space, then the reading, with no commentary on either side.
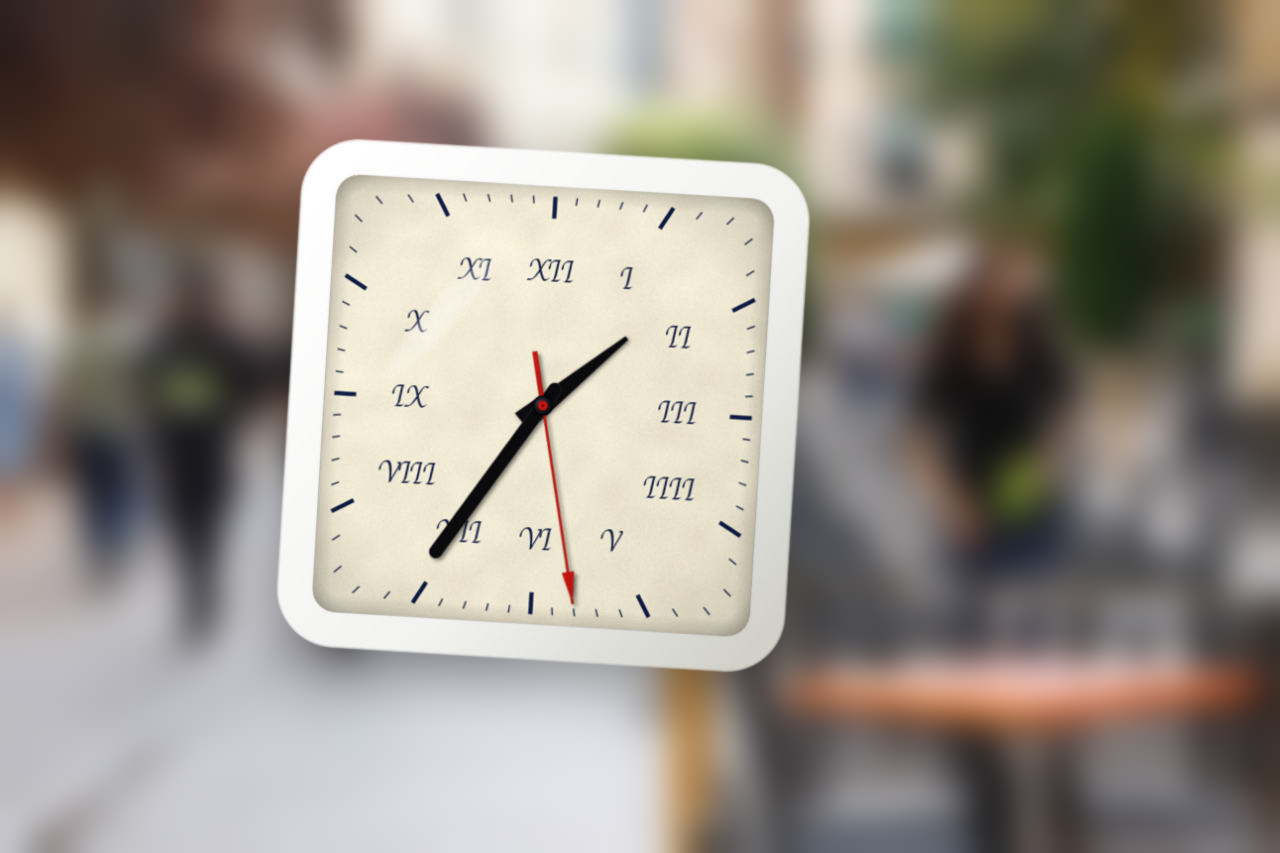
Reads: 1:35:28
